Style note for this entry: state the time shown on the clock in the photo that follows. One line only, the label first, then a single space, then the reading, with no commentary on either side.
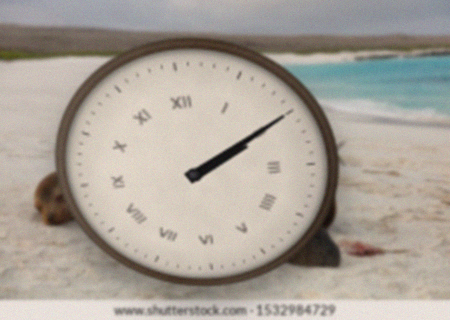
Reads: 2:10
